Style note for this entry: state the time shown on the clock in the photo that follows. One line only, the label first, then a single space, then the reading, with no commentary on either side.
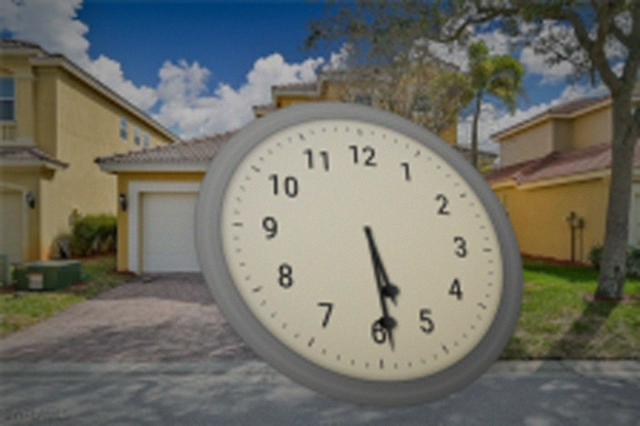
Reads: 5:29
